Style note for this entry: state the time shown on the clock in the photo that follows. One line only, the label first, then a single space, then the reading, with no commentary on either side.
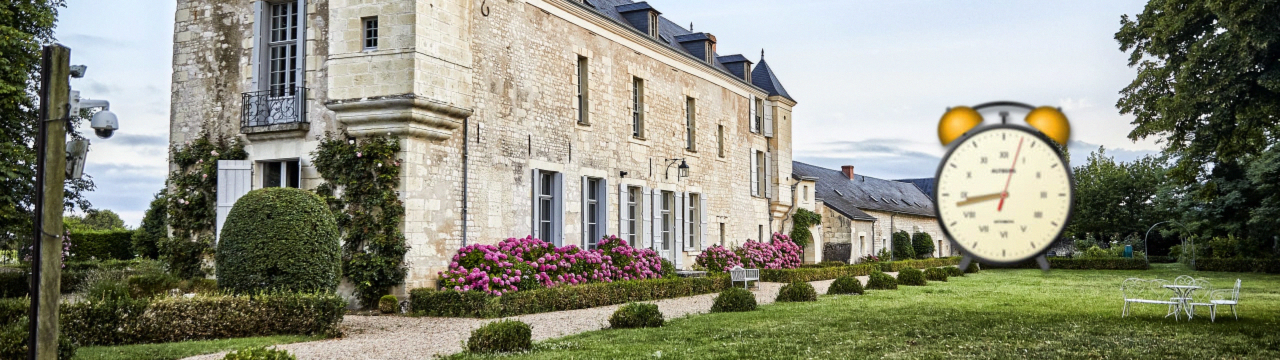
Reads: 8:43:03
